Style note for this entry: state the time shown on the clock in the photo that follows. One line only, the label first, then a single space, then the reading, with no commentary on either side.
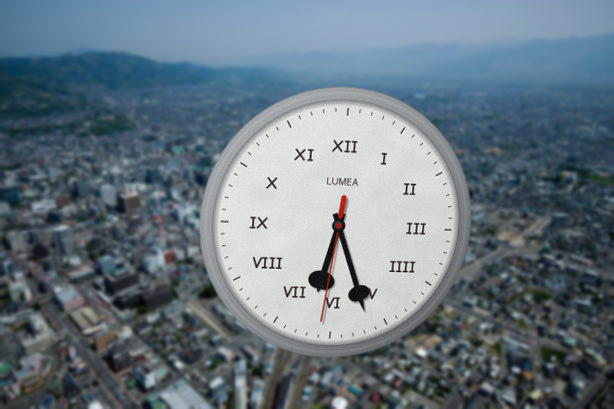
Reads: 6:26:31
